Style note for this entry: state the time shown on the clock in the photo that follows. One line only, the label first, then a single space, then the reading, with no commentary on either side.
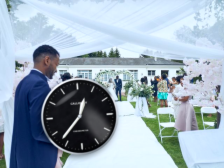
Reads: 12:37
